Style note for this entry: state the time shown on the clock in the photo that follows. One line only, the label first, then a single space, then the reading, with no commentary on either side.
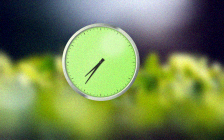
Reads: 7:36
